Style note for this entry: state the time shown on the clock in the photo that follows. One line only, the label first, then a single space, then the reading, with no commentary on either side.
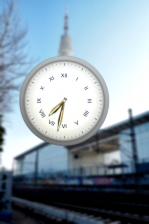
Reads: 7:32
